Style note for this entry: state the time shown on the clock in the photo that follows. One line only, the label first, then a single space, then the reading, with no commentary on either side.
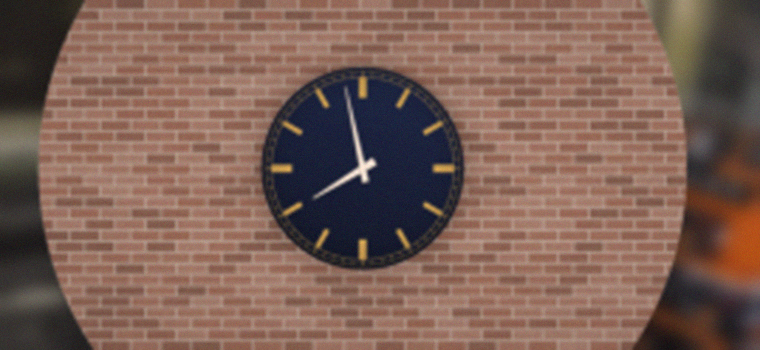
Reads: 7:58
